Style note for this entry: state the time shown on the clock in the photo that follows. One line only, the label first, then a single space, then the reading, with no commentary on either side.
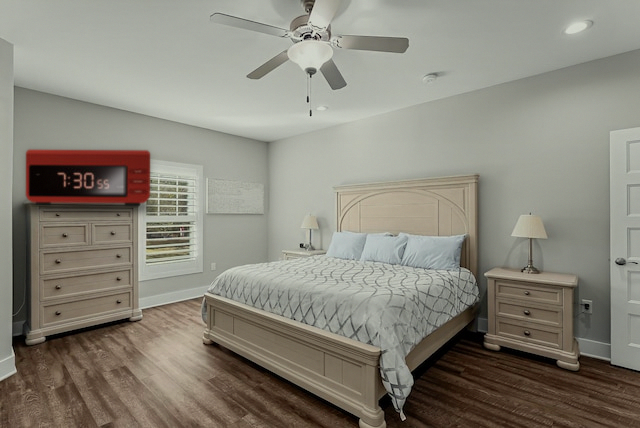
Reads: 7:30
